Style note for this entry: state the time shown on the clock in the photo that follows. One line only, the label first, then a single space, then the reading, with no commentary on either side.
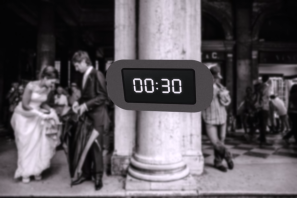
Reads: 0:30
